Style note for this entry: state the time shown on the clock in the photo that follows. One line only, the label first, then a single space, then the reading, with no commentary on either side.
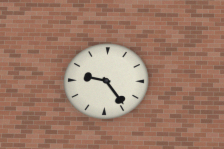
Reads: 9:24
